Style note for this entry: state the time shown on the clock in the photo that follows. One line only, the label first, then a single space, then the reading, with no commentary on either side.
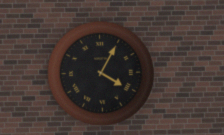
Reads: 4:05
